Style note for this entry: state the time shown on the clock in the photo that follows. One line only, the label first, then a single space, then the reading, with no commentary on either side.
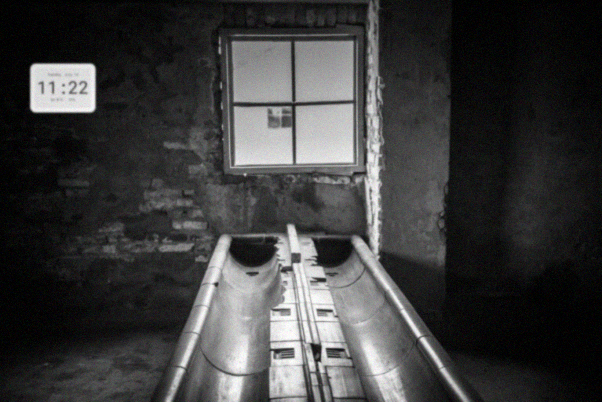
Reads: 11:22
